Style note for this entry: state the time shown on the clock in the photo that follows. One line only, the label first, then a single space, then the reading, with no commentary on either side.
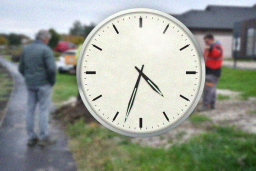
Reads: 4:33
